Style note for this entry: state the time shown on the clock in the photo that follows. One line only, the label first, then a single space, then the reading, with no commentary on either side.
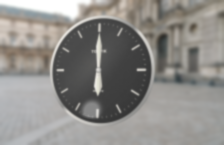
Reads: 6:00
